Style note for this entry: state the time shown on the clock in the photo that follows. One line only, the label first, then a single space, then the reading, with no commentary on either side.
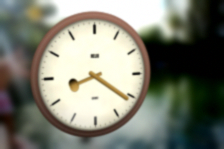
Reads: 8:21
